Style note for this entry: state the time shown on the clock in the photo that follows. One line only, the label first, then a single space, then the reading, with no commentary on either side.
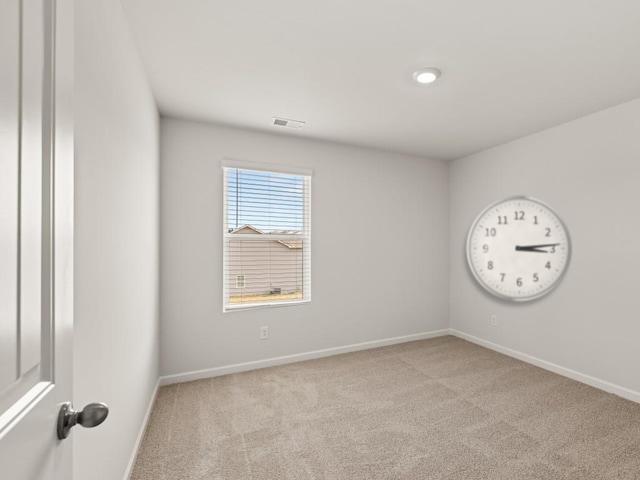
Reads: 3:14
